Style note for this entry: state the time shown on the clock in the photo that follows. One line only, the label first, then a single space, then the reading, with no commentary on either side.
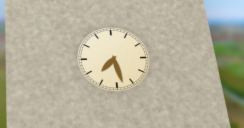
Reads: 7:28
